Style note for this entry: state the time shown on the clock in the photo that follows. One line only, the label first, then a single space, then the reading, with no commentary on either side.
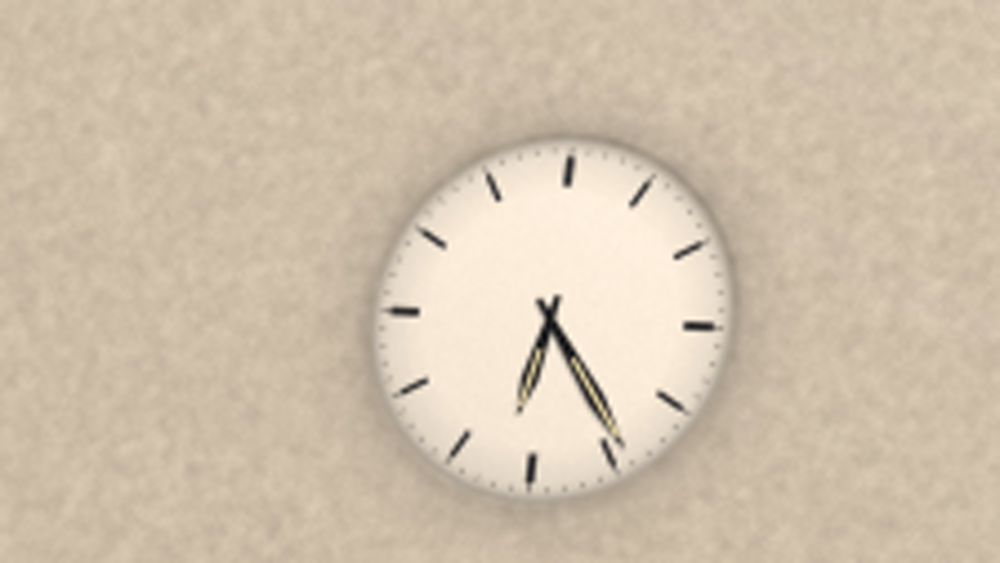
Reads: 6:24
